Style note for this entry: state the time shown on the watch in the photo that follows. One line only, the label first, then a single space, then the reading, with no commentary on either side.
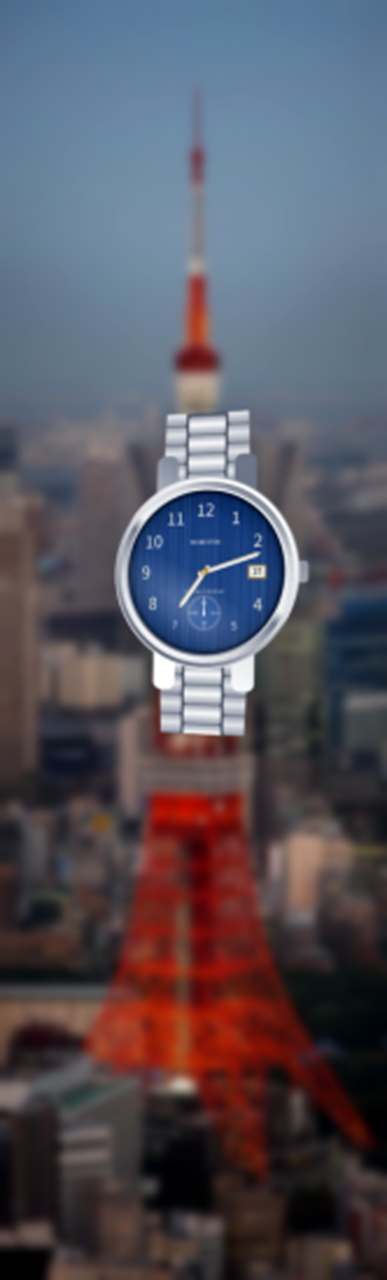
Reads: 7:12
